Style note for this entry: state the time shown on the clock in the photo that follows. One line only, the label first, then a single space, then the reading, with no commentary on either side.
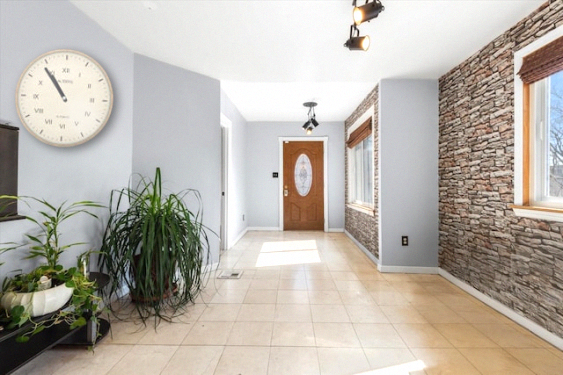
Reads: 10:54
